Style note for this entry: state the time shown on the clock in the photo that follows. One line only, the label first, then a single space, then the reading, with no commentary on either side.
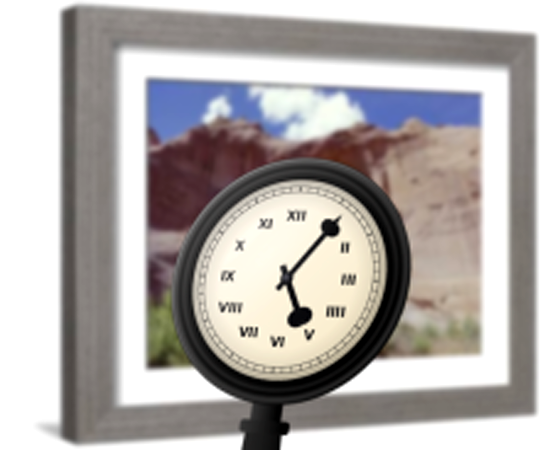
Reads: 5:06
